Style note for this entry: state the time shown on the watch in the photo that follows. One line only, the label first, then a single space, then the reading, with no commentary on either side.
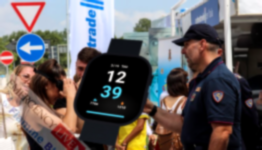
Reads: 12:39
